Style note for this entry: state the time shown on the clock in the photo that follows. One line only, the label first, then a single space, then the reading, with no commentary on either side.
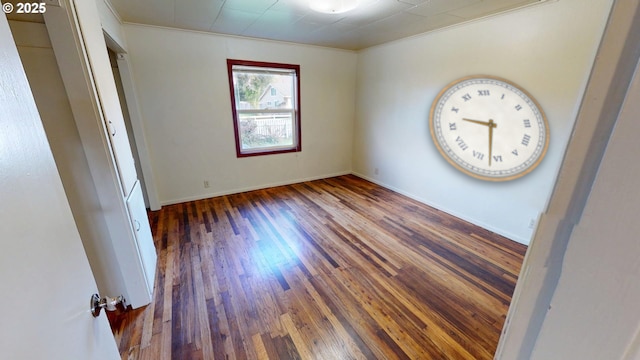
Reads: 9:32
